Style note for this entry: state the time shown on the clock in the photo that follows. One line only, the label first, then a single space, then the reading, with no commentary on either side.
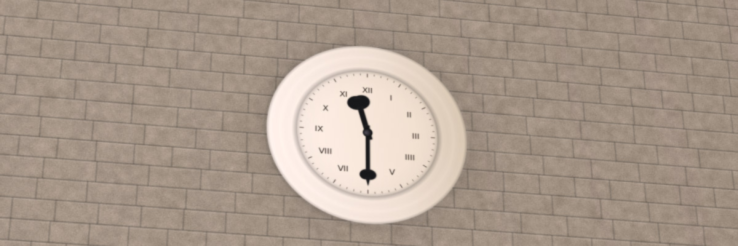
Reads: 11:30
